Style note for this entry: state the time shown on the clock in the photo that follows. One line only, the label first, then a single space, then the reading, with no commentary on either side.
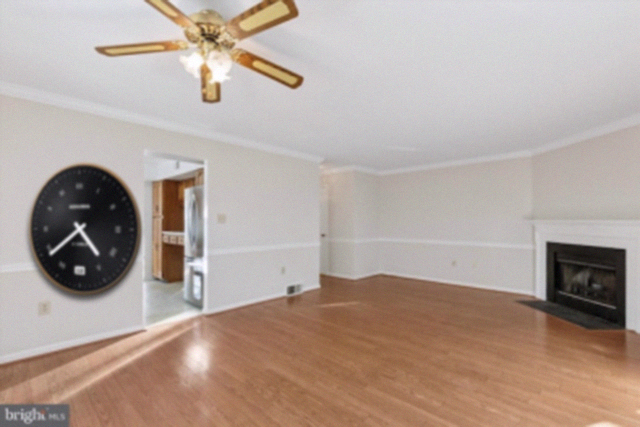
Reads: 4:39
